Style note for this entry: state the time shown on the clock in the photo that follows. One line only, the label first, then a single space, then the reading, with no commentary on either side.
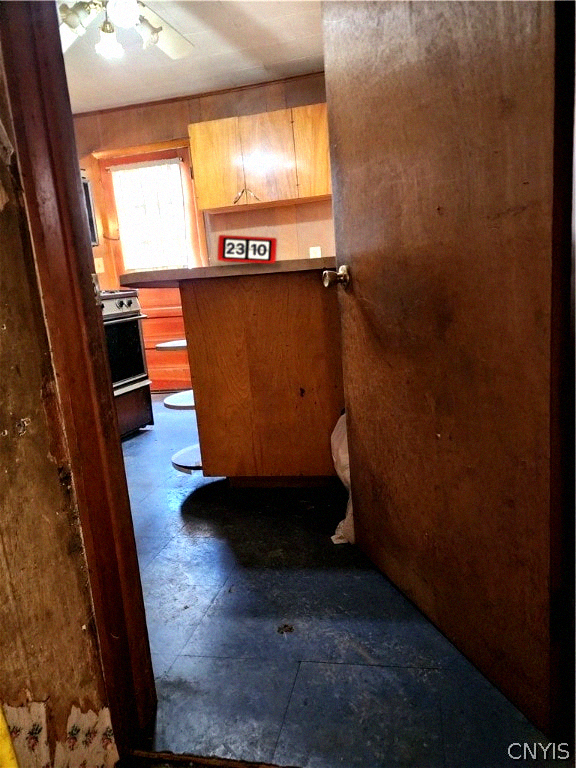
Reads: 23:10
